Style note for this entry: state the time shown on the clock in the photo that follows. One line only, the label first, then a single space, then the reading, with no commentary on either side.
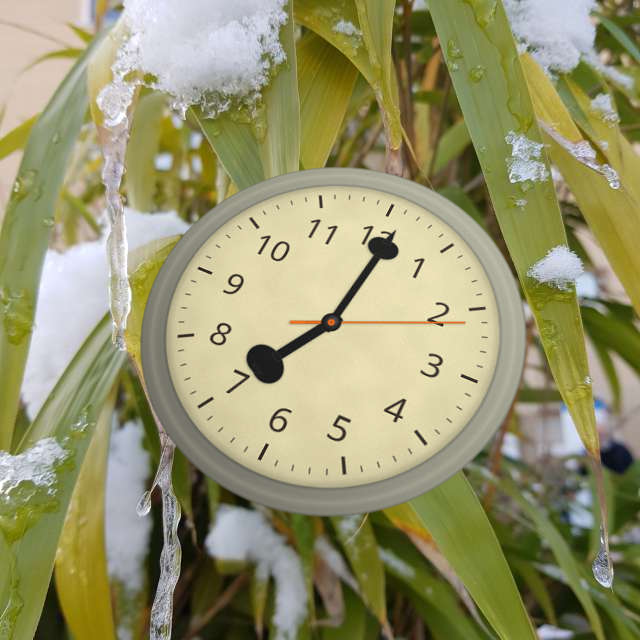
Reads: 7:01:11
